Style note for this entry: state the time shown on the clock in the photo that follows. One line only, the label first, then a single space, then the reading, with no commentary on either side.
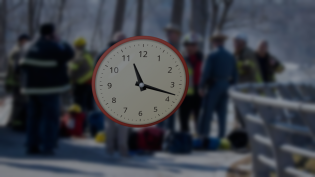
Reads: 11:18
